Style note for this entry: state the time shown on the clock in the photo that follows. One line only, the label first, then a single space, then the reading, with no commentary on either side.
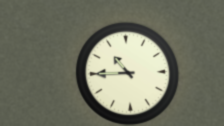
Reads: 10:45
